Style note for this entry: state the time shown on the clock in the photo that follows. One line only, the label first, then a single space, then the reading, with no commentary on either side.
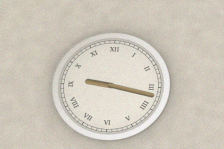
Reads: 9:17
